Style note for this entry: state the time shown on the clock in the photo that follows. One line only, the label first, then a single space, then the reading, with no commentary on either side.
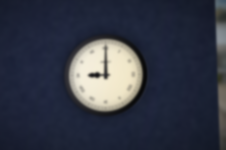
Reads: 9:00
